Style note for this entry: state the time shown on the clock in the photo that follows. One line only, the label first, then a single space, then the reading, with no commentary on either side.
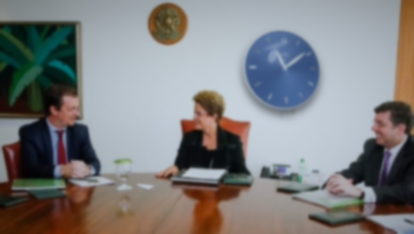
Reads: 11:09
